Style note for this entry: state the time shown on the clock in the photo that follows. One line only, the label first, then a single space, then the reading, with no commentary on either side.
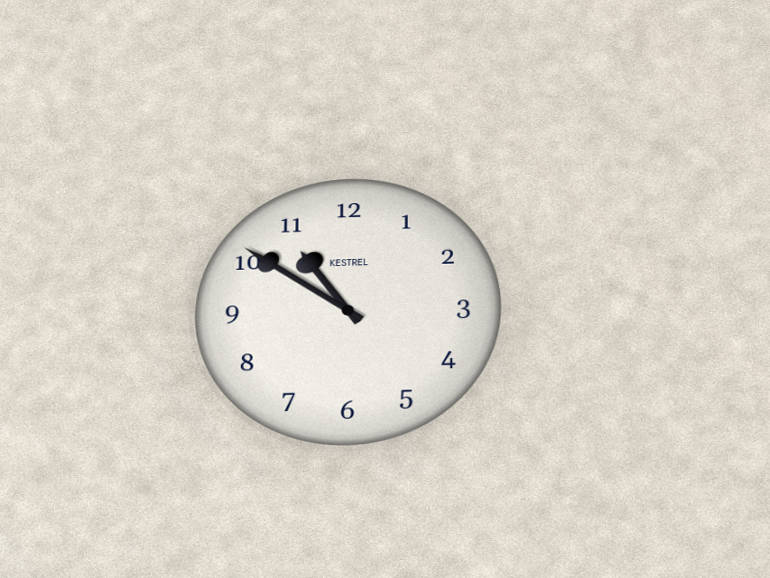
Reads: 10:51
